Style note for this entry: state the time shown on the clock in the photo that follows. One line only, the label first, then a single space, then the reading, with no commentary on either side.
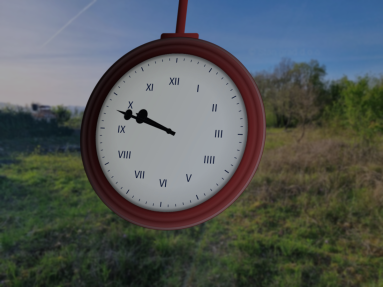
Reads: 9:48
